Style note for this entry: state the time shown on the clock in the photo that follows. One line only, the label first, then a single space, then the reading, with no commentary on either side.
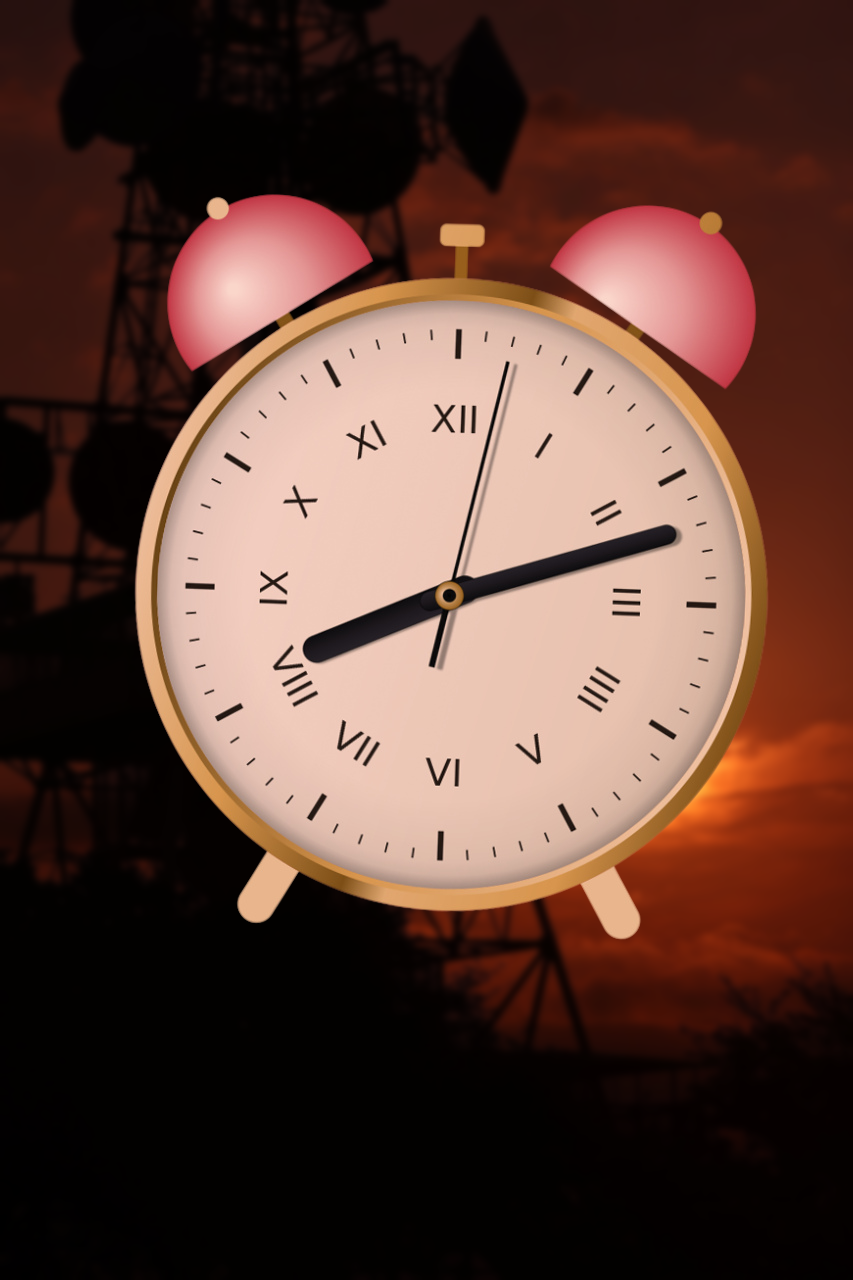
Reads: 8:12:02
